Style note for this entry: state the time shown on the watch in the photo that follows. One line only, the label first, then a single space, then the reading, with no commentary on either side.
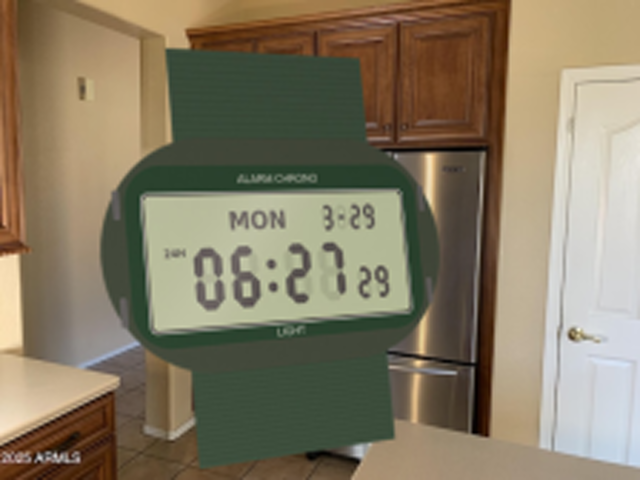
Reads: 6:27:29
